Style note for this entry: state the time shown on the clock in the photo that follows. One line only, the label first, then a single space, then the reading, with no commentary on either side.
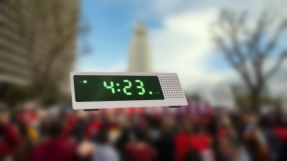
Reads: 4:23
